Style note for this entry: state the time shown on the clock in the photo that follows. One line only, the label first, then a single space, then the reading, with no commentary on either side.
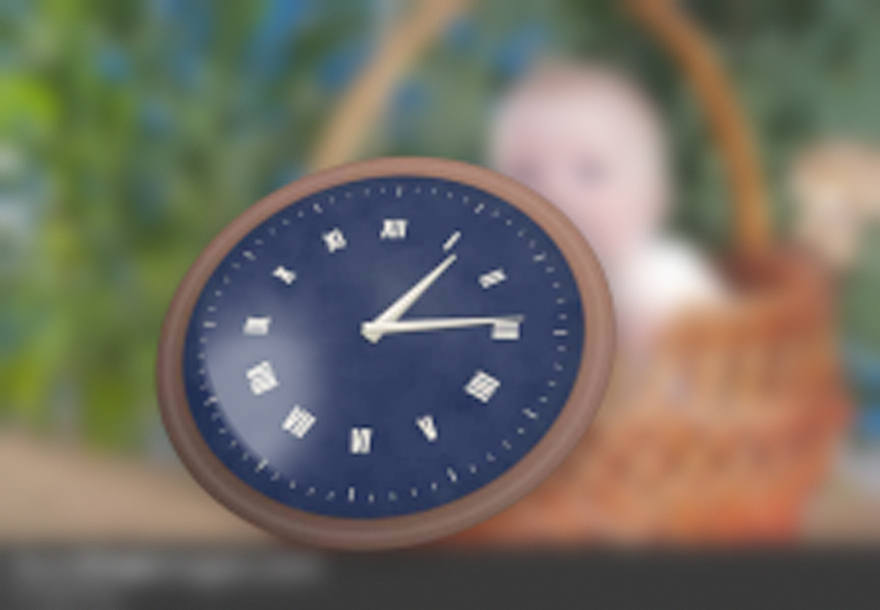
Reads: 1:14
